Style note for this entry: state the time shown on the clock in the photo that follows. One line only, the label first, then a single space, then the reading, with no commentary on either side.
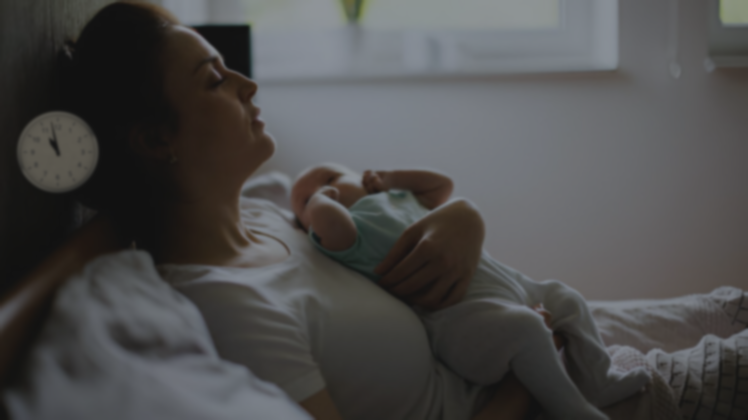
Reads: 10:58
